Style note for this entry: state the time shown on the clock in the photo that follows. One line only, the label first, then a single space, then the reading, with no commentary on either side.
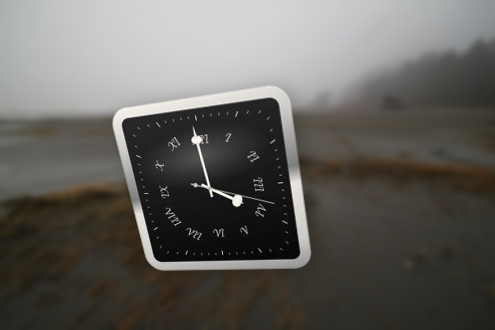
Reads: 3:59:18
